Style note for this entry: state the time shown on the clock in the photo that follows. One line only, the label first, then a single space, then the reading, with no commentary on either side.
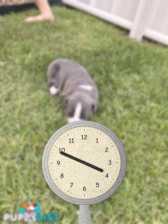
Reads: 3:49
